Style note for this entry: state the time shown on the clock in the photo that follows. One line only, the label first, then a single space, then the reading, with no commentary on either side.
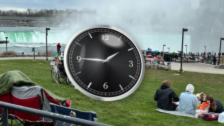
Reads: 1:45
